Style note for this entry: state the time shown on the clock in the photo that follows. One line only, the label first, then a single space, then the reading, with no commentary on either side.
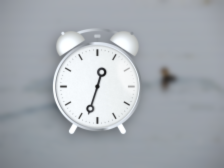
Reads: 12:33
